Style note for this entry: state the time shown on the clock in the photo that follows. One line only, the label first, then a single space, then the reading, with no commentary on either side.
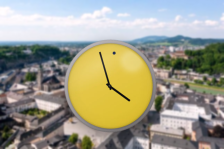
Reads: 3:56
